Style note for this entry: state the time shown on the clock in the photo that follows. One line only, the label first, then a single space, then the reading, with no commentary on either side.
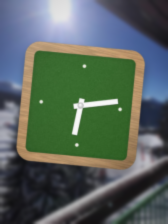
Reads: 6:13
